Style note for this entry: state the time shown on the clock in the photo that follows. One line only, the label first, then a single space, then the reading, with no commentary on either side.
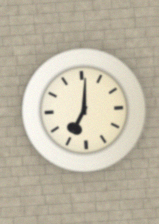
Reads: 7:01
